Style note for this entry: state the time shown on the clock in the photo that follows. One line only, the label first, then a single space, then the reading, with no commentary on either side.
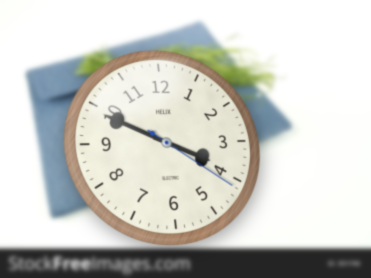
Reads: 3:49:21
